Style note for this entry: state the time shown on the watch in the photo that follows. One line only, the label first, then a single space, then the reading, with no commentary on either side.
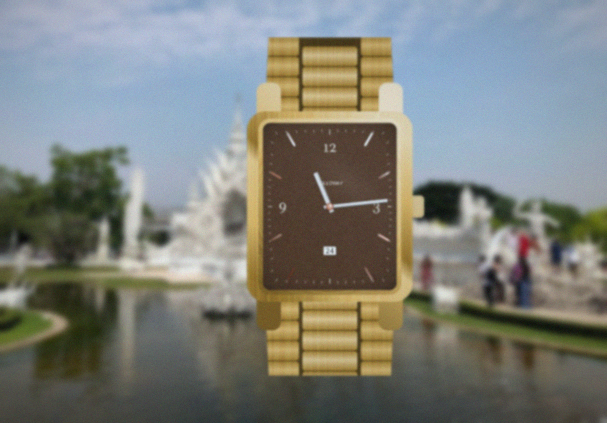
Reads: 11:14
